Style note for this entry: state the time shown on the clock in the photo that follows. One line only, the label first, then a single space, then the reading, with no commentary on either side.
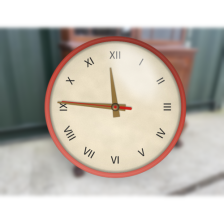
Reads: 11:45:46
